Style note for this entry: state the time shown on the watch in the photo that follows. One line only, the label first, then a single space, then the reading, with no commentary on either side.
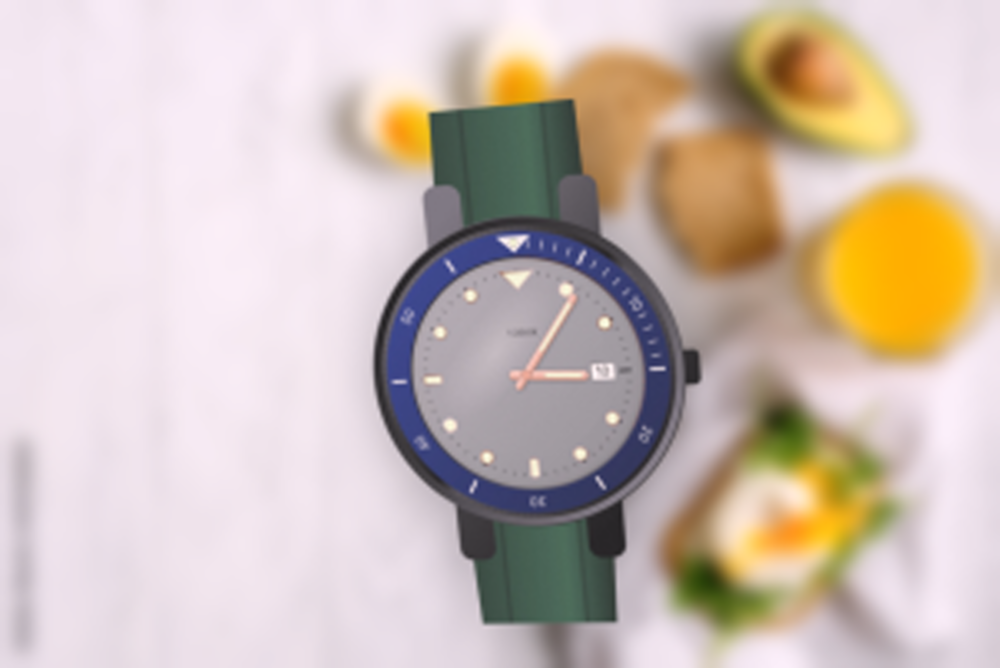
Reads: 3:06
